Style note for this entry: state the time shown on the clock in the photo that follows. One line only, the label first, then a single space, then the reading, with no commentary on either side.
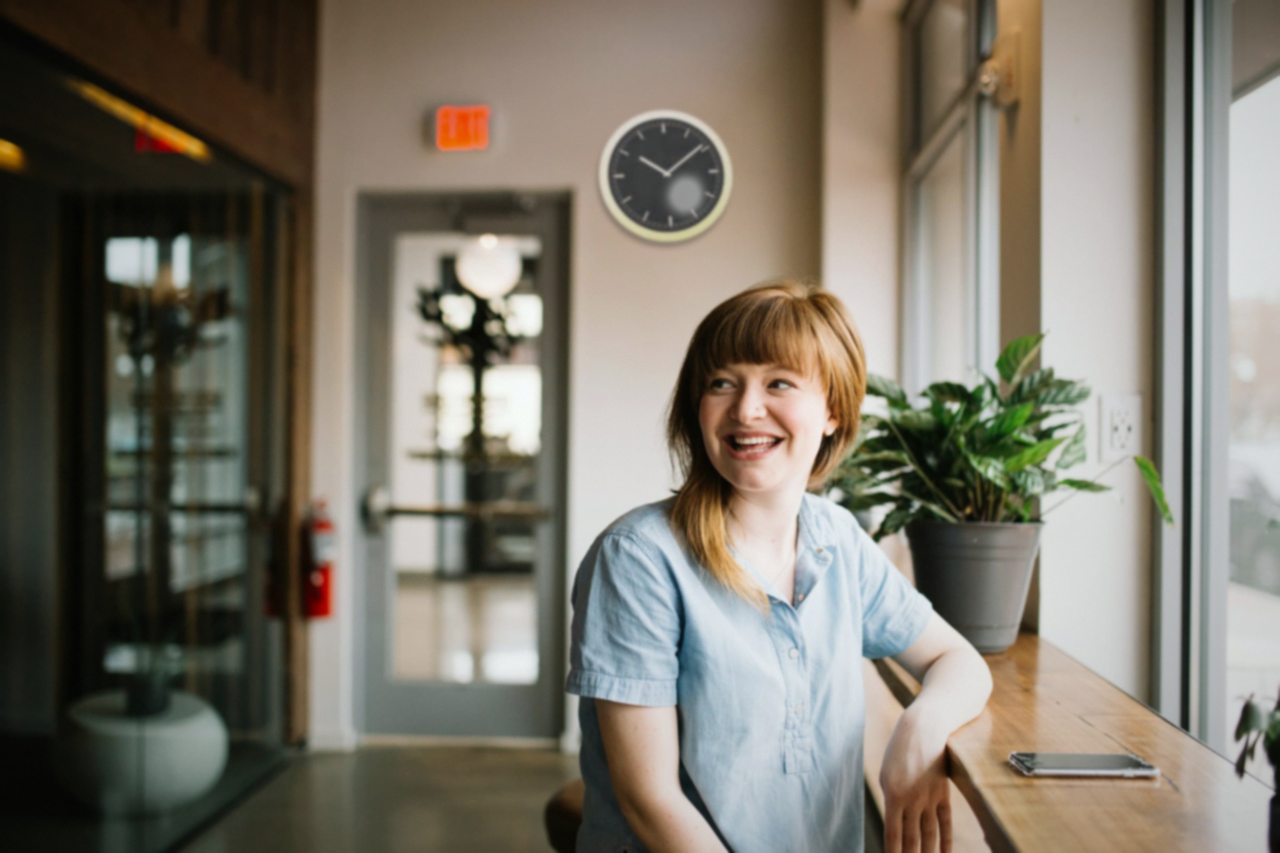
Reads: 10:09
